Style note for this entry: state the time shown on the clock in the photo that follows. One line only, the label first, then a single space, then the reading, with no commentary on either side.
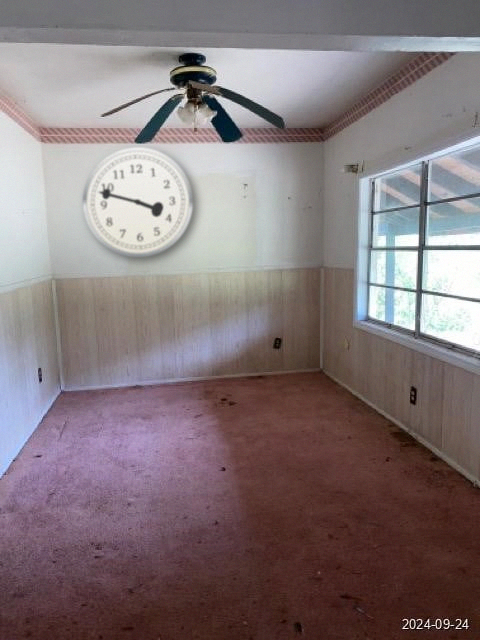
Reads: 3:48
